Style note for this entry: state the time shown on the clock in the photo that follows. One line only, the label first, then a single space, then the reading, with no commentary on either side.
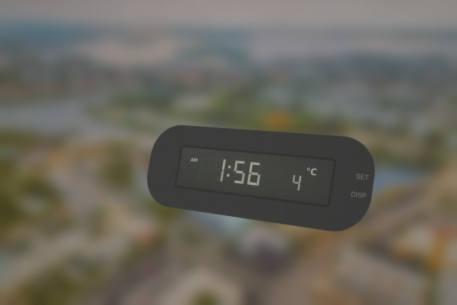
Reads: 1:56
